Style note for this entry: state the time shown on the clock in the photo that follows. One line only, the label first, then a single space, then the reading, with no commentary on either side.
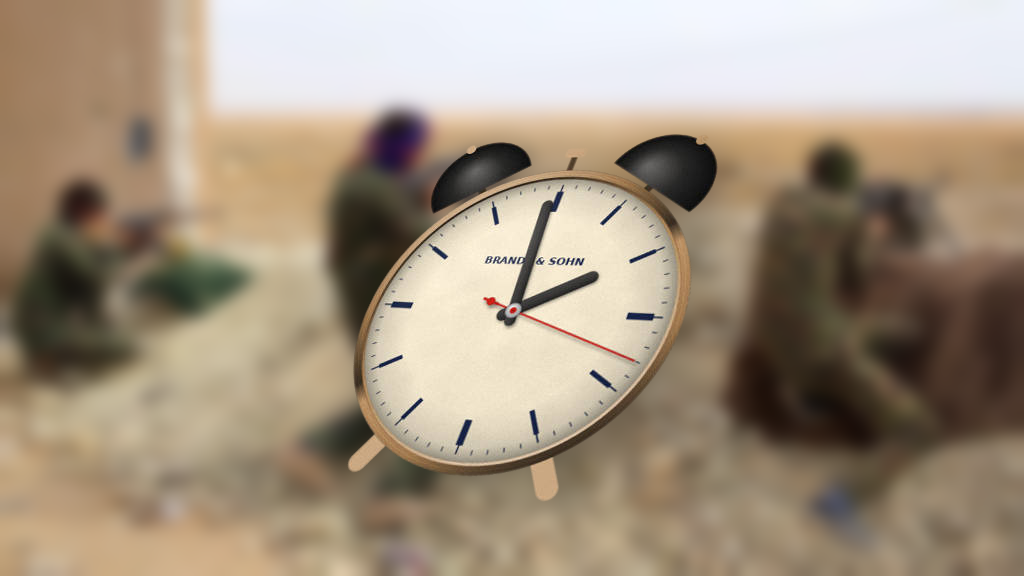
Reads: 1:59:18
